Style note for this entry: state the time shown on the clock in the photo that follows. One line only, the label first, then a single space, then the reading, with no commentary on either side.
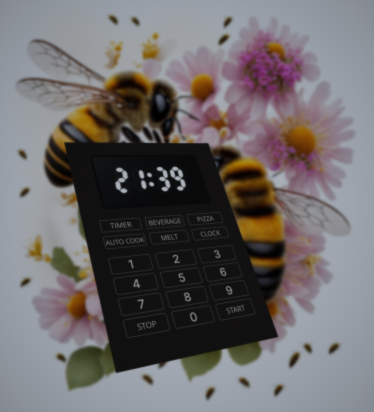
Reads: 21:39
